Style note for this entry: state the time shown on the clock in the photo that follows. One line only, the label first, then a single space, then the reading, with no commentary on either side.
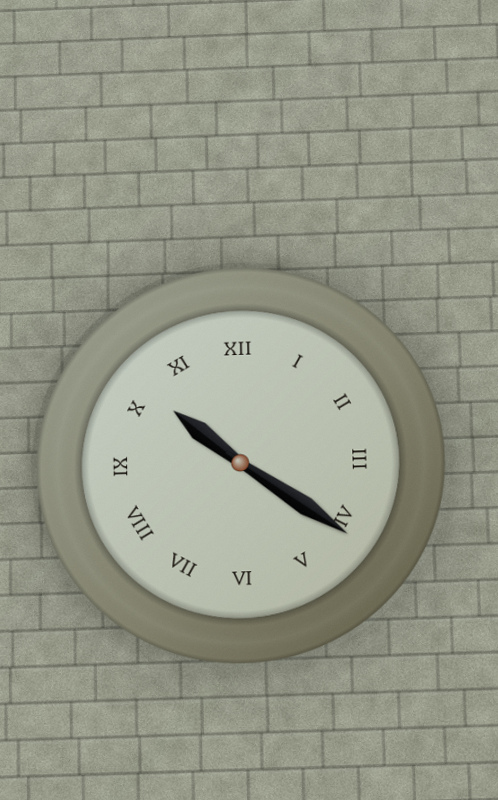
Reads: 10:21
